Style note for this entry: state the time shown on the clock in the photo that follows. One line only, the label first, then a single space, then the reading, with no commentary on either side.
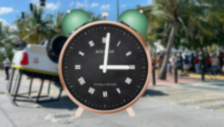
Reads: 3:01
